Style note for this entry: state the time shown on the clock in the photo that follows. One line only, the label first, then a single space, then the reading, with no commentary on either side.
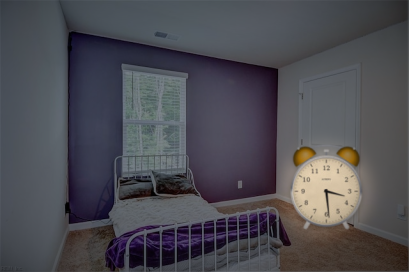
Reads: 3:29
